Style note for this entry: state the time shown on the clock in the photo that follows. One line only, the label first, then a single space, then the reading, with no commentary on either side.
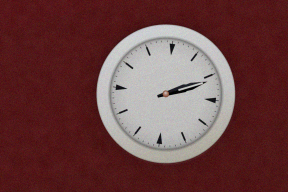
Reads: 2:11
